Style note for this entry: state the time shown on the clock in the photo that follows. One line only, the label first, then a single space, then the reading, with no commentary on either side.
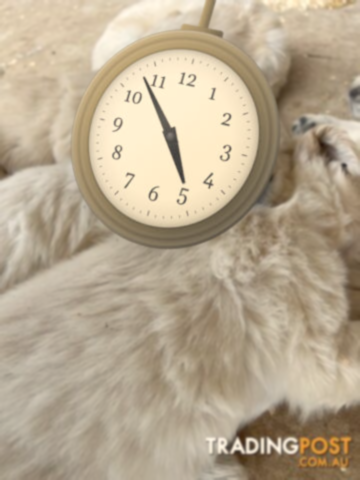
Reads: 4:53
